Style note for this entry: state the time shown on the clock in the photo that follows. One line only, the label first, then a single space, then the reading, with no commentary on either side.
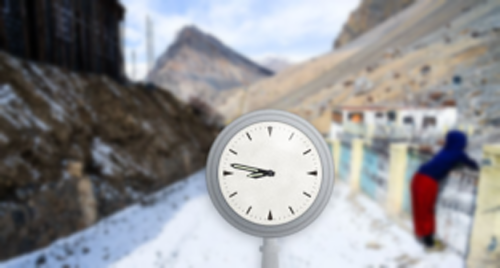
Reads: 8:47
